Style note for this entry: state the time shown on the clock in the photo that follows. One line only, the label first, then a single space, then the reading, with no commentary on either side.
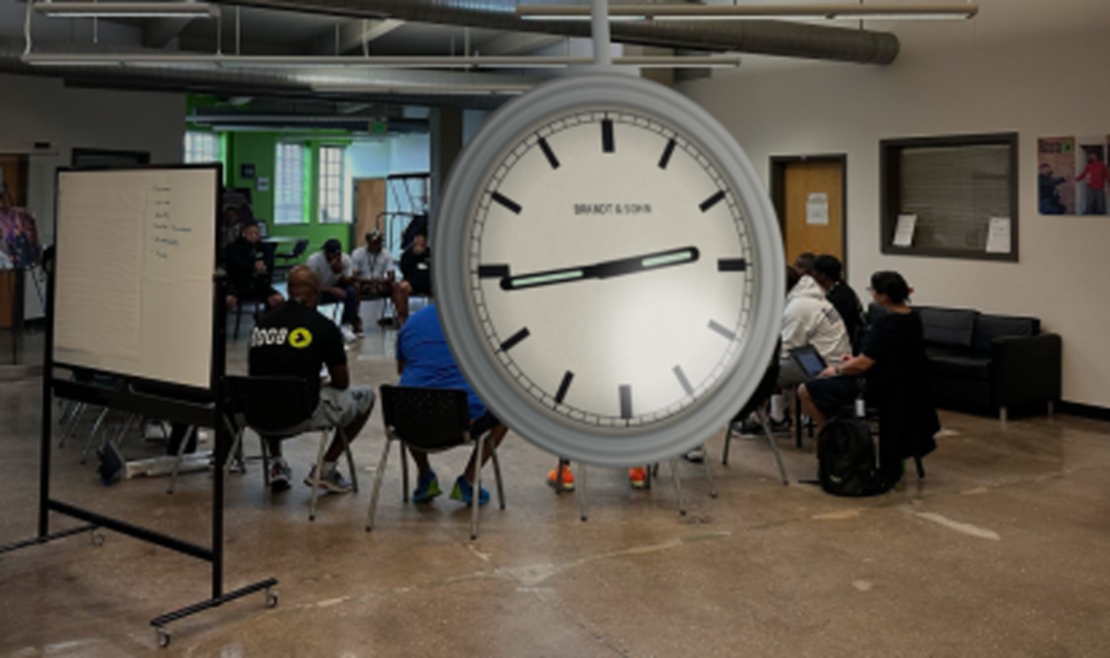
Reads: 2:44
